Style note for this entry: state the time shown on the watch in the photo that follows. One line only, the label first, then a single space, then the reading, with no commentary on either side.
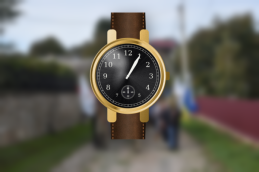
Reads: 1:05
